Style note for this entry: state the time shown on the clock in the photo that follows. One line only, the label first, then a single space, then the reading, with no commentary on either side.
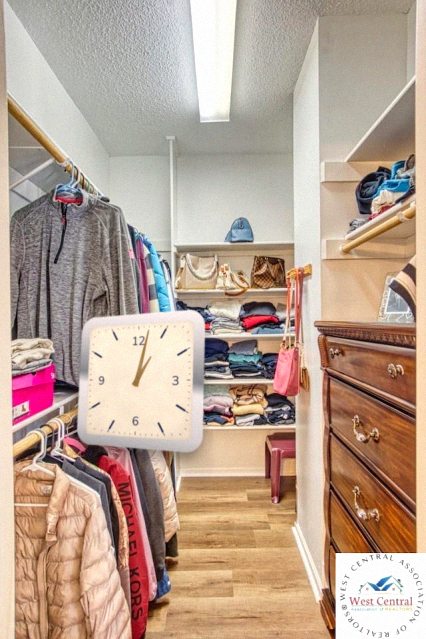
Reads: 1:02
